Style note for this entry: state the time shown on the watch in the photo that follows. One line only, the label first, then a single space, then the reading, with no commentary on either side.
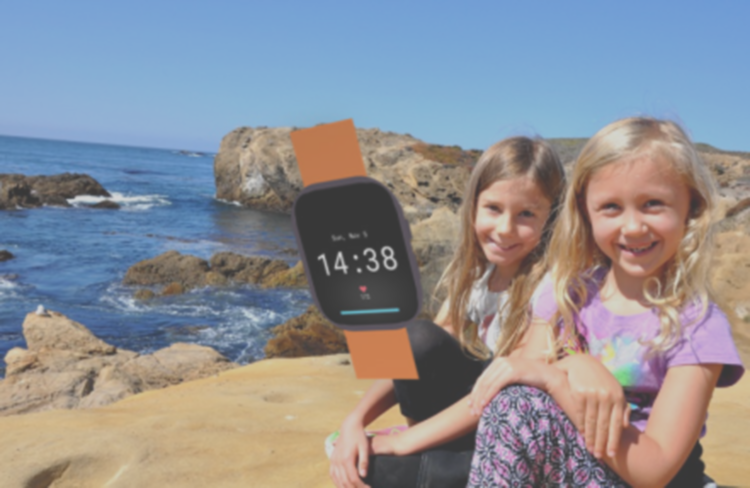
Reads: 14:38
